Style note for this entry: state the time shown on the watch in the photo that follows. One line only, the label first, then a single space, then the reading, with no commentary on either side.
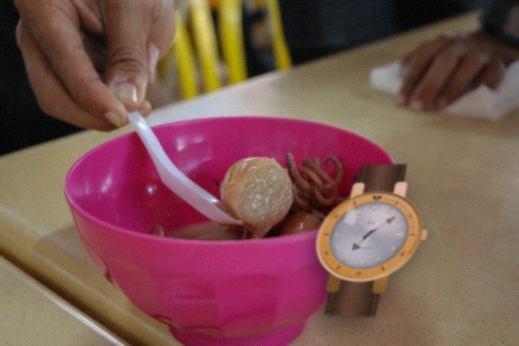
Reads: 7:08
